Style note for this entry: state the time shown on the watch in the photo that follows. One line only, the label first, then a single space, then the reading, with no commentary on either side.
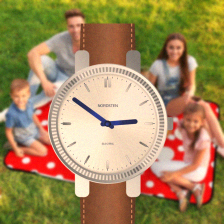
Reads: 2:51
